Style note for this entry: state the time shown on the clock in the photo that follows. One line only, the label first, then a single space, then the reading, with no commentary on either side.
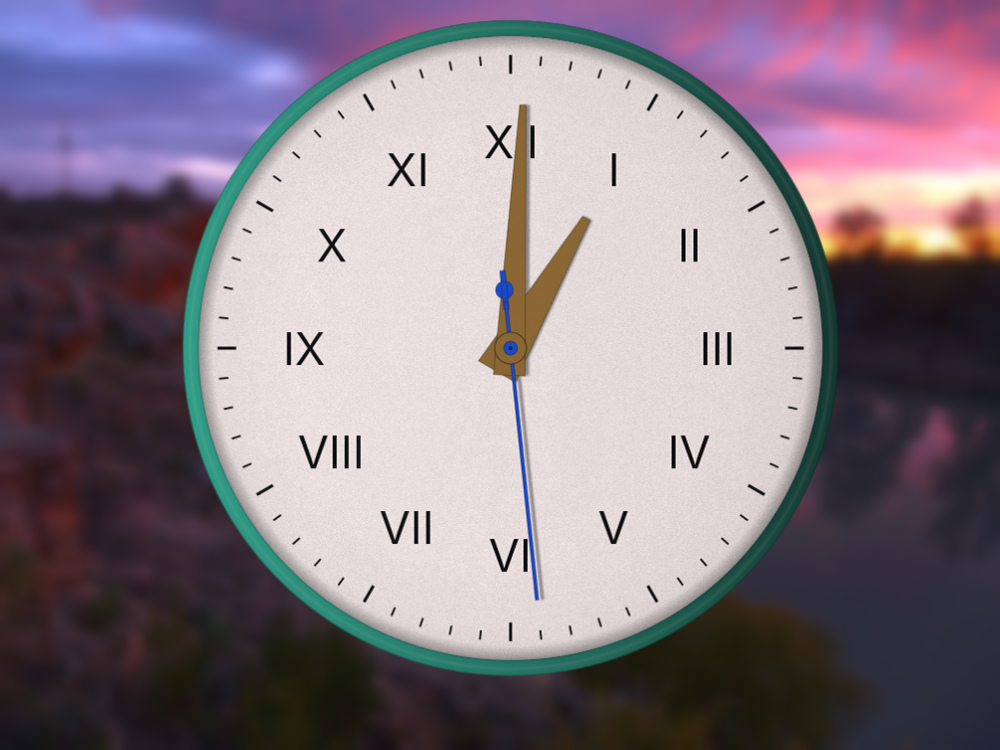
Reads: 1:00:29
